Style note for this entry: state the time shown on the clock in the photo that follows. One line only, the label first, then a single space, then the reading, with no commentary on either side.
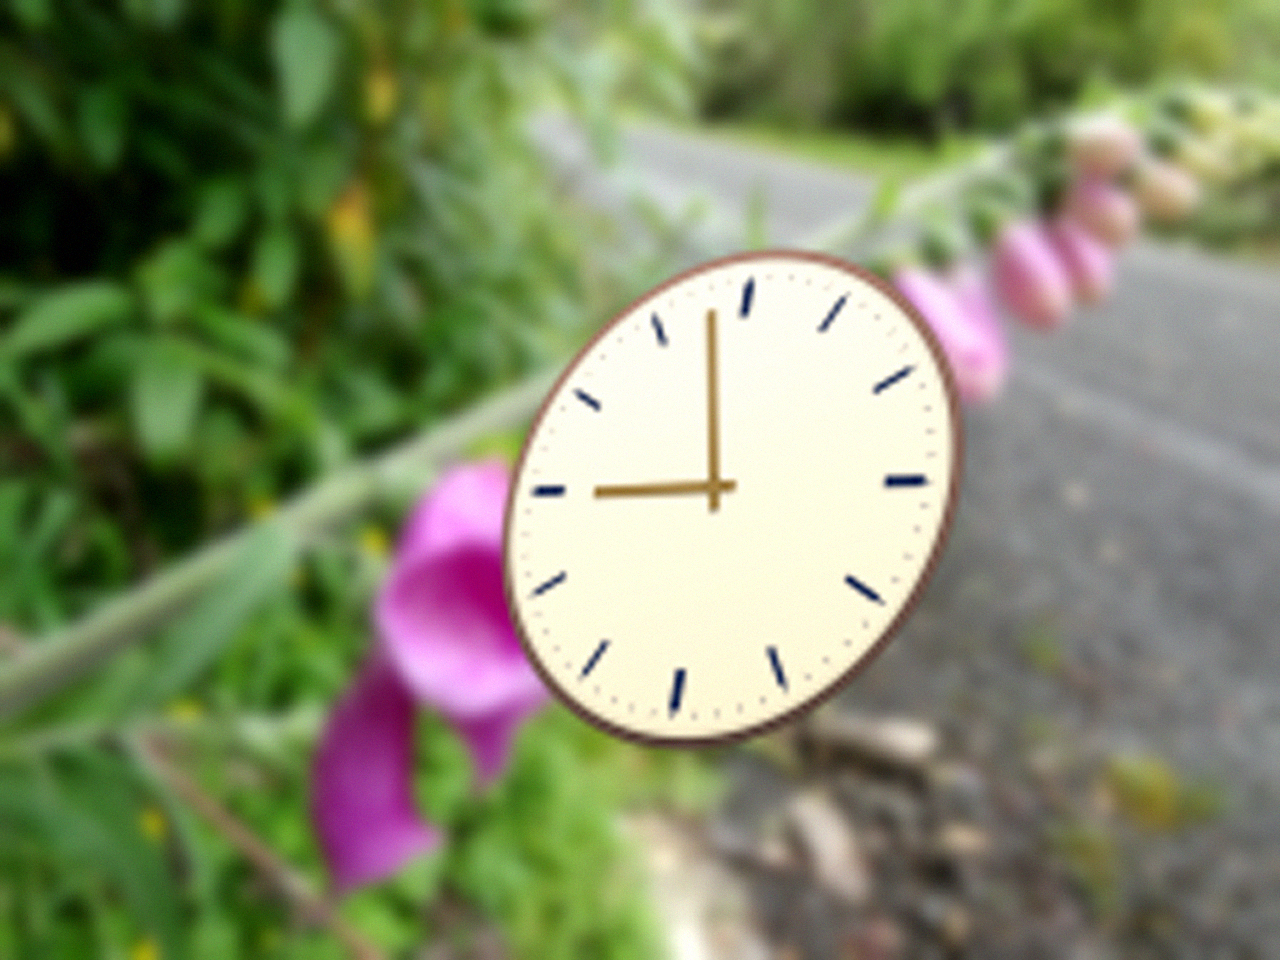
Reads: 8:58
